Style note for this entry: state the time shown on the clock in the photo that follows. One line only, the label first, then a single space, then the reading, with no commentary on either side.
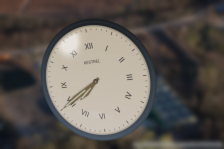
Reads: 7:40
